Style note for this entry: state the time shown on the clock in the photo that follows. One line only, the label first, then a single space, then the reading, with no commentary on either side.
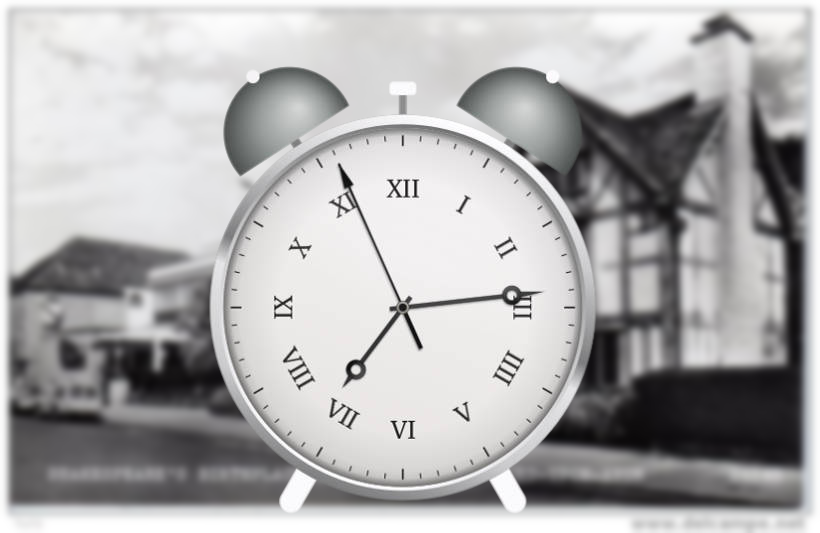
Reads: 7:13:56
